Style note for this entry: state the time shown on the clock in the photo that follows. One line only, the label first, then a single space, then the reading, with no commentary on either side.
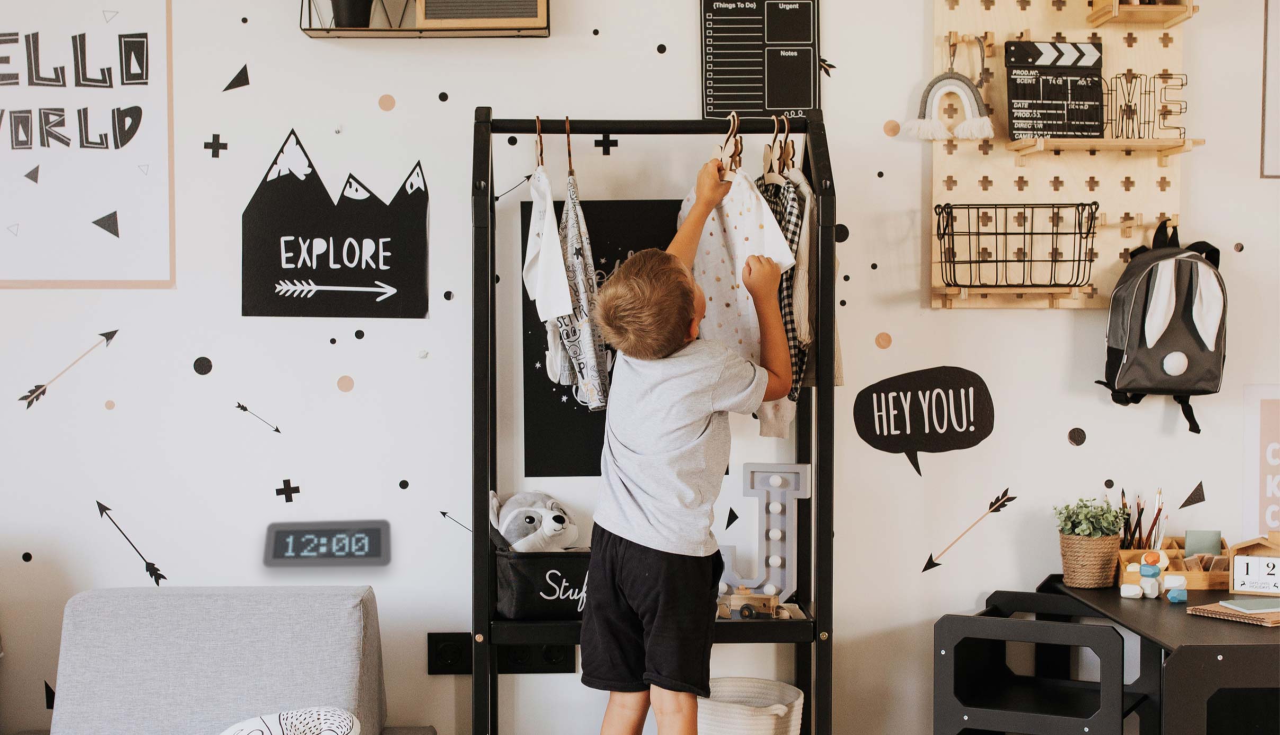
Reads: 12:00
